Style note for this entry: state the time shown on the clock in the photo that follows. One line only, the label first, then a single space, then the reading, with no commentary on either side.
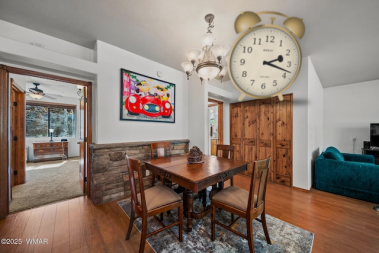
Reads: 2:18
